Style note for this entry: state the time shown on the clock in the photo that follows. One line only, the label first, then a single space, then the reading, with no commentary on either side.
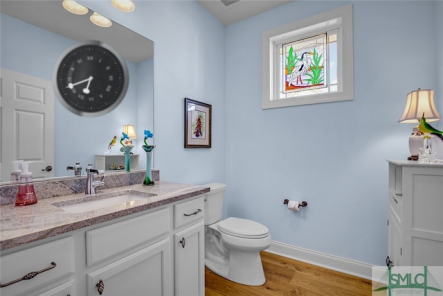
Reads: 6:42
